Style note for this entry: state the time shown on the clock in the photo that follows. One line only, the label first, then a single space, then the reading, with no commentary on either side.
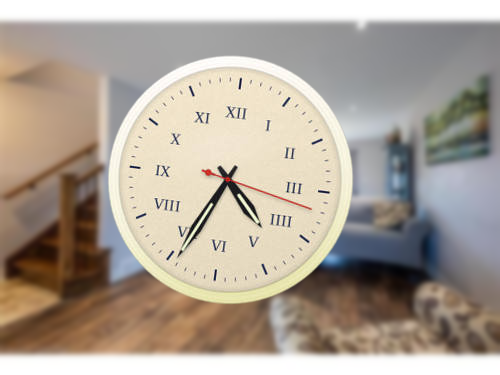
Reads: 4:34:17
